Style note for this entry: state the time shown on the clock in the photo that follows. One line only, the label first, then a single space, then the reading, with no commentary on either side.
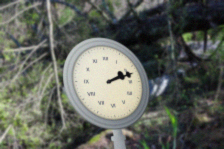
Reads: 2:12
